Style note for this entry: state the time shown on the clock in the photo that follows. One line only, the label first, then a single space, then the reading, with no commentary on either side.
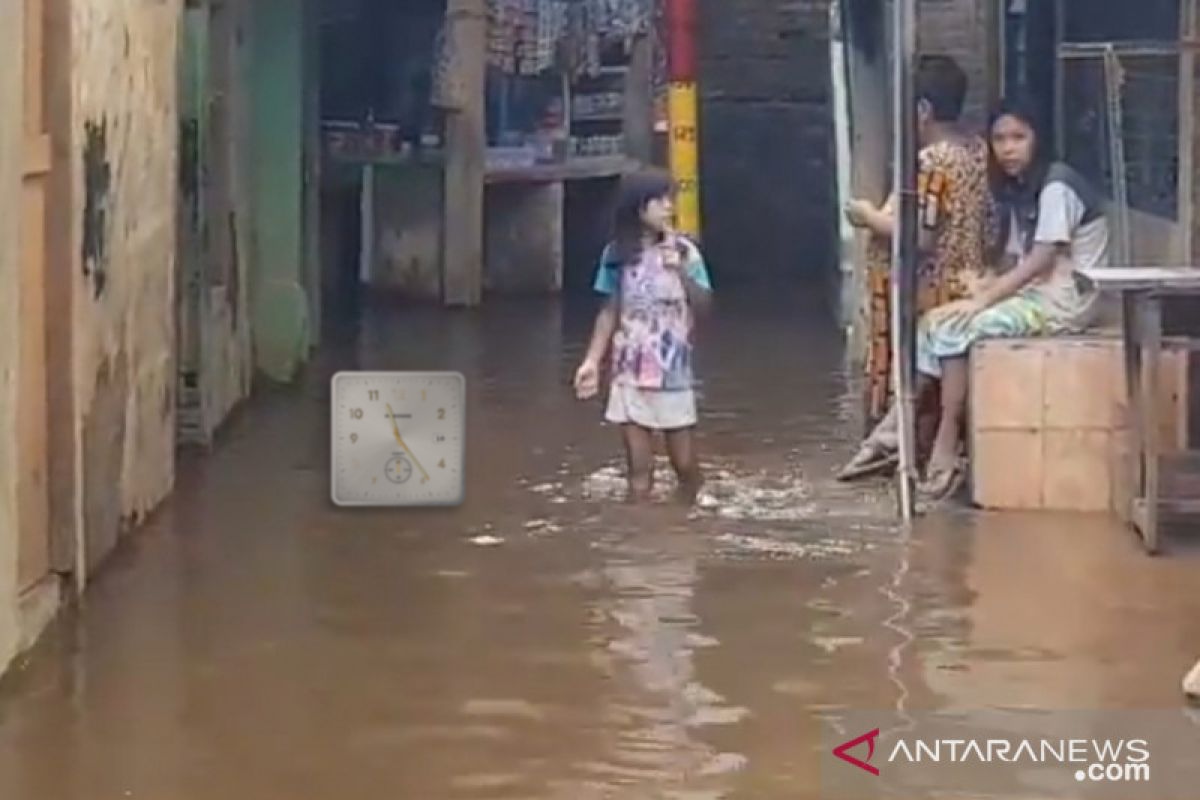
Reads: 11:24
